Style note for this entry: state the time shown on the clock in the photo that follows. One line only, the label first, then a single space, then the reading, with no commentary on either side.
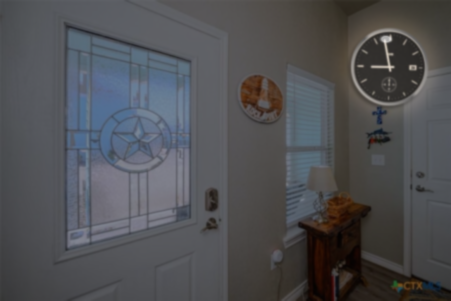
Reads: 8:58
